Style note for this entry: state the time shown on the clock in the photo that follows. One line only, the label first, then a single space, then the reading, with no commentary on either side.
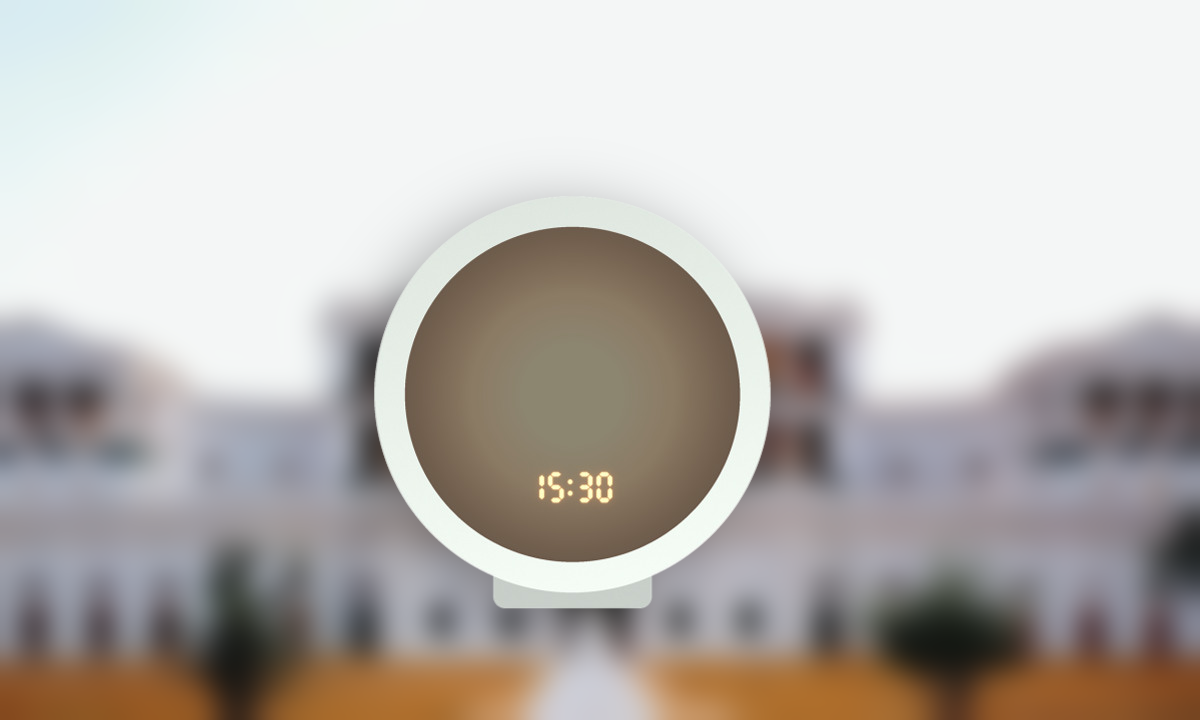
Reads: 15:30
